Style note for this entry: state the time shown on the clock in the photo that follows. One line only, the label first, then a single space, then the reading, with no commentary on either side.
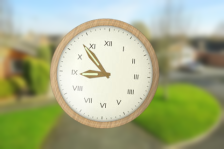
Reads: 8:53
